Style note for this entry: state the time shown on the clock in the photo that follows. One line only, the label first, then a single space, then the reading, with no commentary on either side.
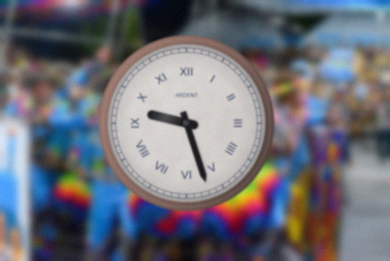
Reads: 9:27
